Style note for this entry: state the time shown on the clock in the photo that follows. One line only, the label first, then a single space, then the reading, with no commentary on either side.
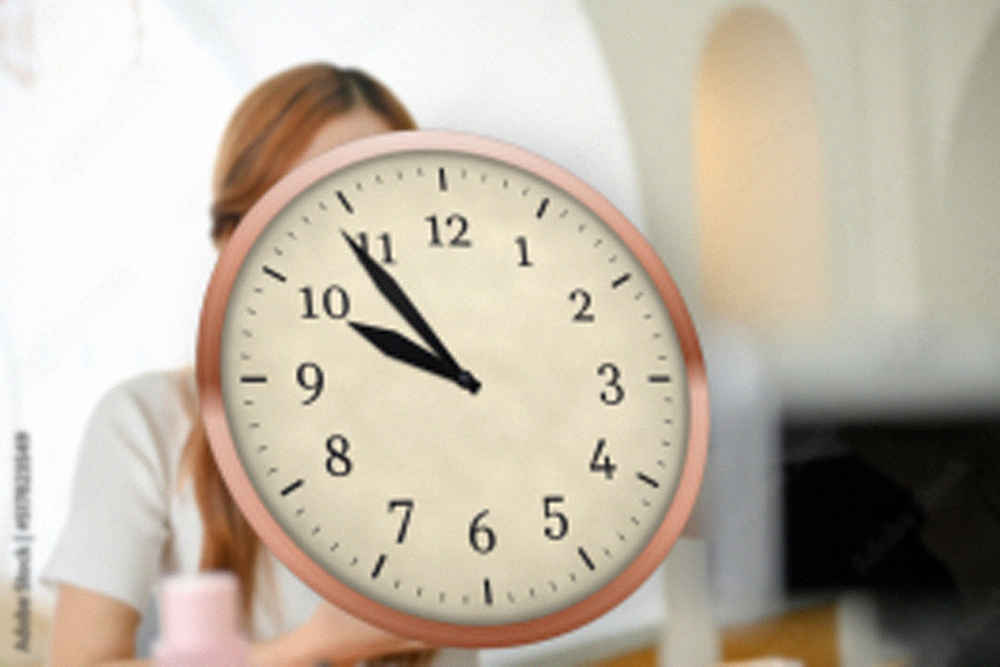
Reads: 9:54
